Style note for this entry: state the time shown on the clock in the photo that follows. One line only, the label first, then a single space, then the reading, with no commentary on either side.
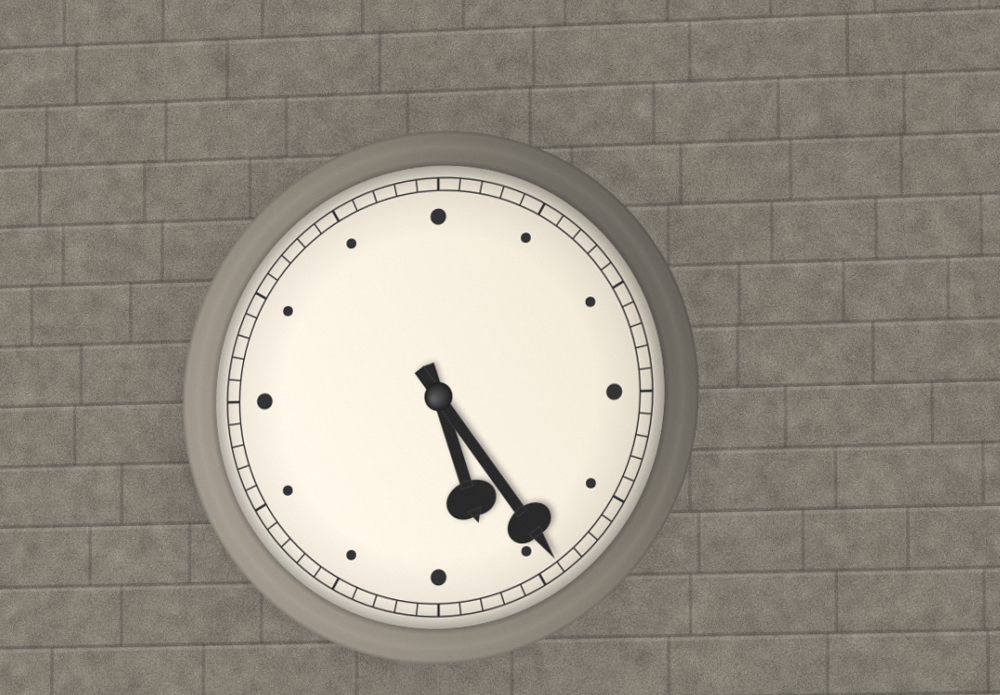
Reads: 5:24
